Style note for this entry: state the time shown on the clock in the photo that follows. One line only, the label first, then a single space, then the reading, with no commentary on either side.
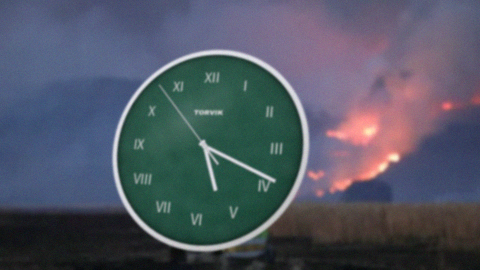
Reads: 5:18:53
